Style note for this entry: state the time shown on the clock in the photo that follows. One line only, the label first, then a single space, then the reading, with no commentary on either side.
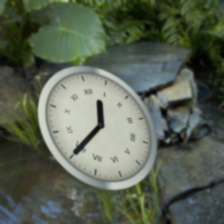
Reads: 12:40
